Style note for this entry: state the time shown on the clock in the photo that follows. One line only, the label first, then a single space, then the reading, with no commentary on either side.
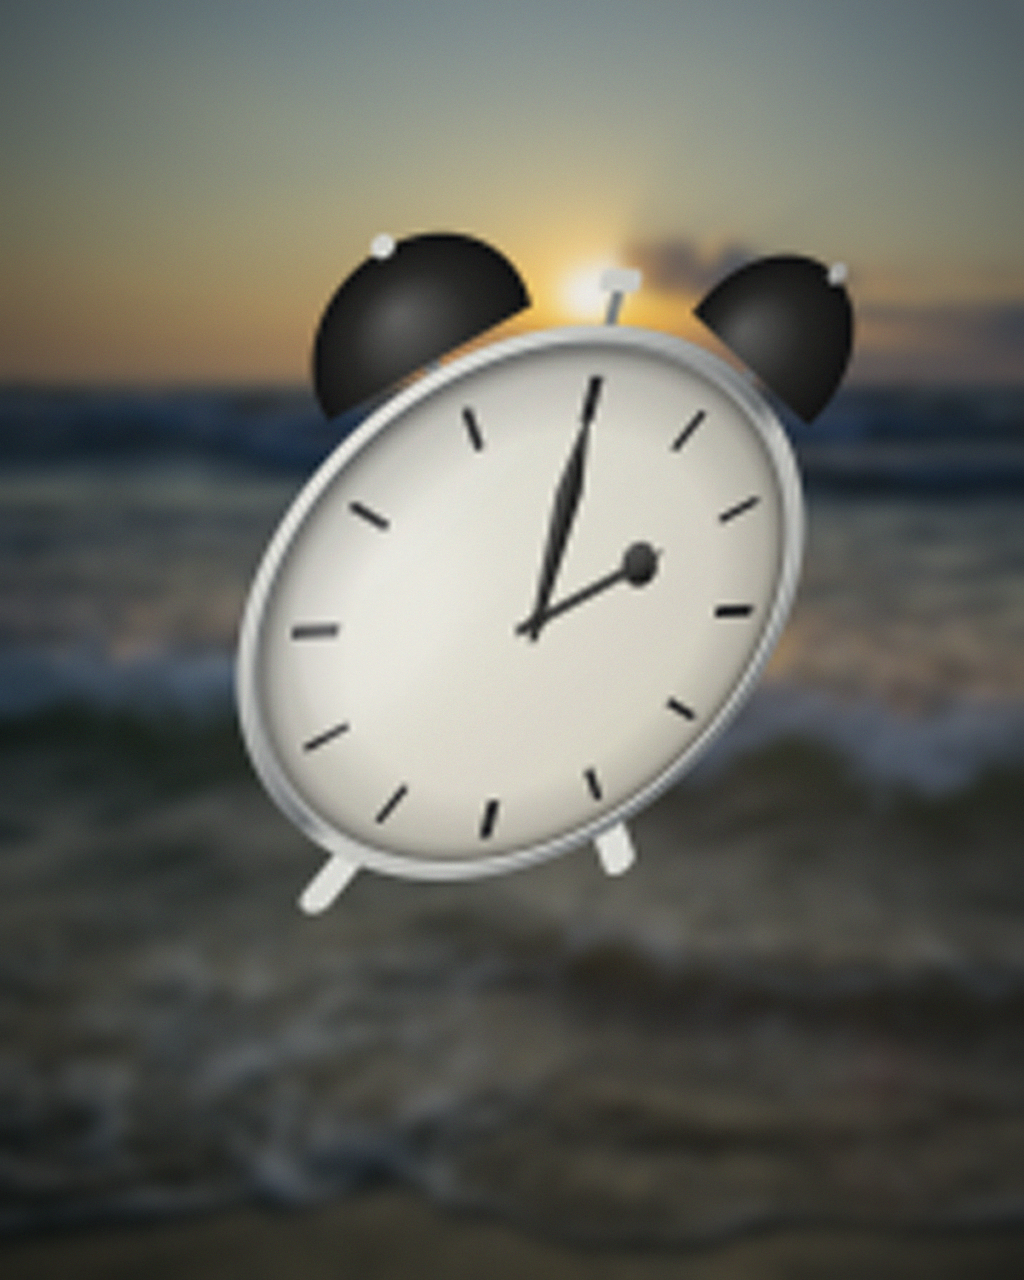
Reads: 2:00
